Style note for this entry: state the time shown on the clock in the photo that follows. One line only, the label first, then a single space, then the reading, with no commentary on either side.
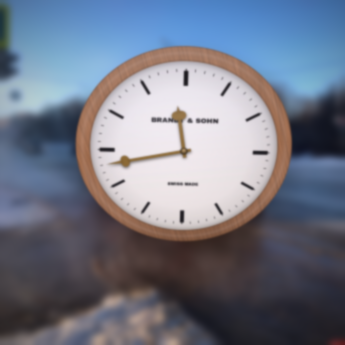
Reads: 11:43
